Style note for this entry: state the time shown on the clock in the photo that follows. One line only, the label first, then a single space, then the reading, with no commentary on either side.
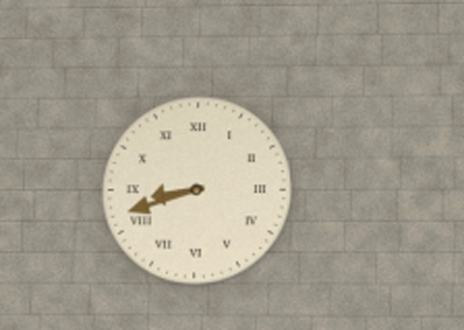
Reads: 8:42
